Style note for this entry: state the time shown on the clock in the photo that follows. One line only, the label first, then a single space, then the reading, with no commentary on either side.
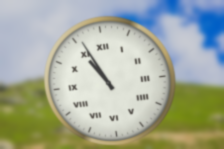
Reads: 10:56
